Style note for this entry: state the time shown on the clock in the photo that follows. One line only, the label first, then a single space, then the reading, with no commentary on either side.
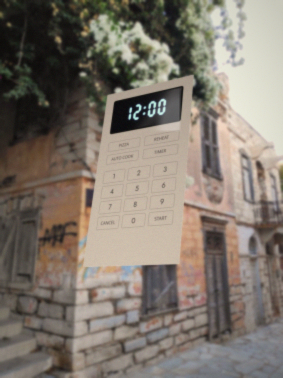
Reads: 12:00
